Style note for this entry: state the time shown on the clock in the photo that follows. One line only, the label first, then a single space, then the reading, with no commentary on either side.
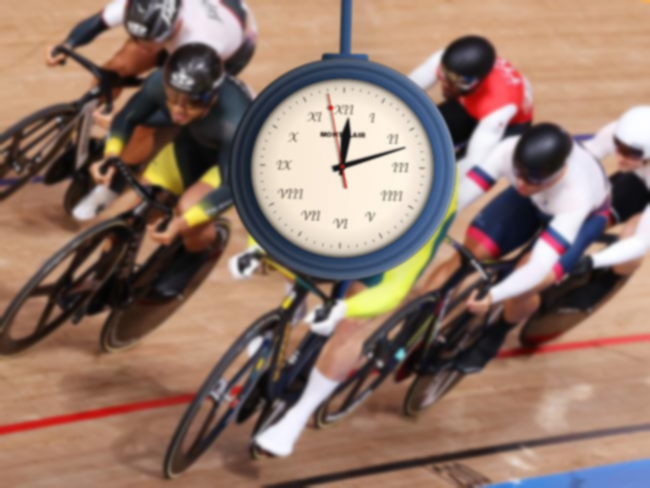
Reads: 12:11:58
